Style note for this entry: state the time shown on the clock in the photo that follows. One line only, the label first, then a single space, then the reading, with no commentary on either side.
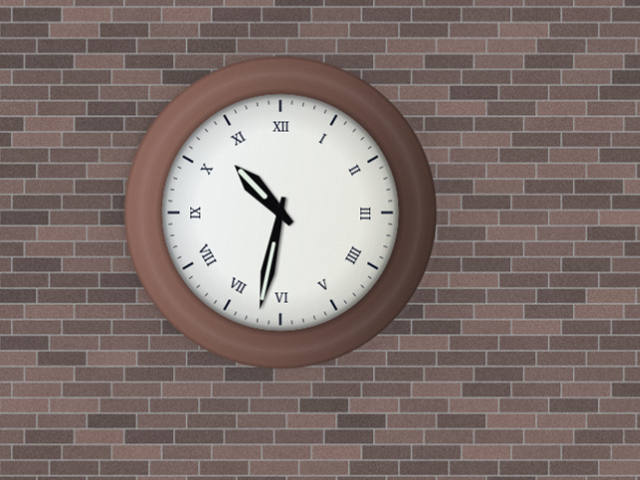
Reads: 10:32
